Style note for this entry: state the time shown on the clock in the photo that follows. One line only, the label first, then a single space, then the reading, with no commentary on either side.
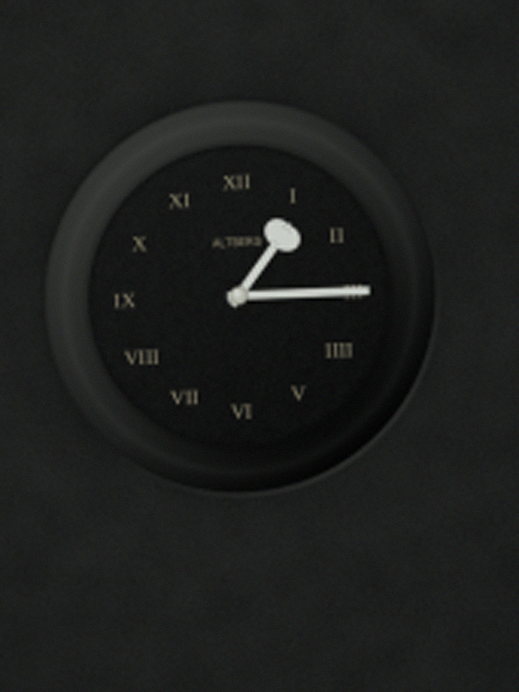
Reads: 1:15
